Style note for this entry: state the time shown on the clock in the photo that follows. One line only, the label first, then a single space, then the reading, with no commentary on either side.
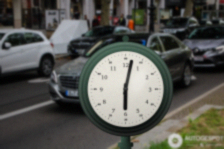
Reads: 6:02
